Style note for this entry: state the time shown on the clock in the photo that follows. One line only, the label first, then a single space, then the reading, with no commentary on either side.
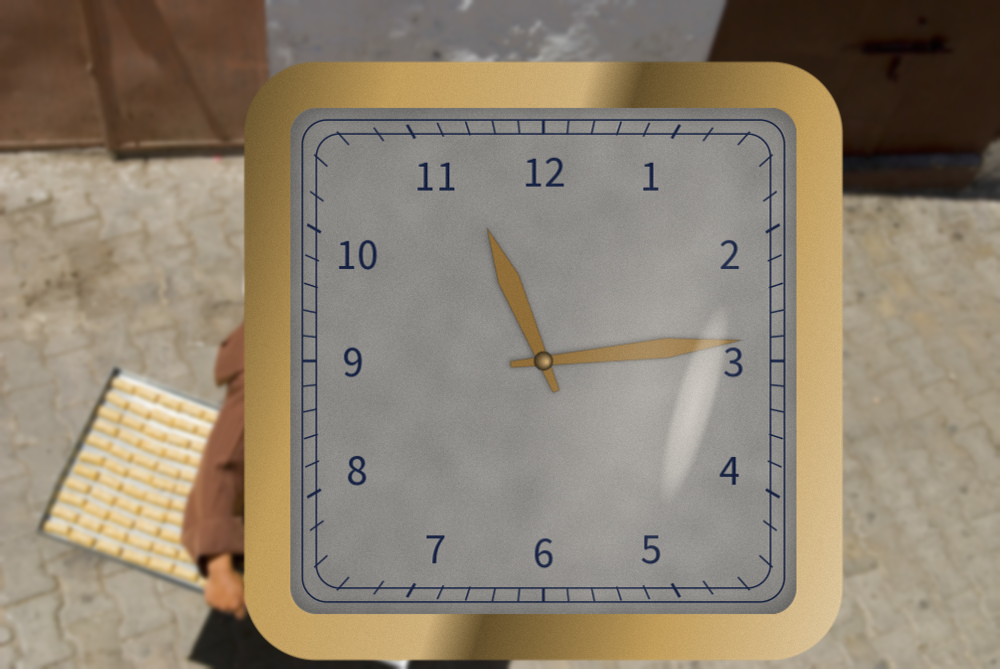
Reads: 11:14
